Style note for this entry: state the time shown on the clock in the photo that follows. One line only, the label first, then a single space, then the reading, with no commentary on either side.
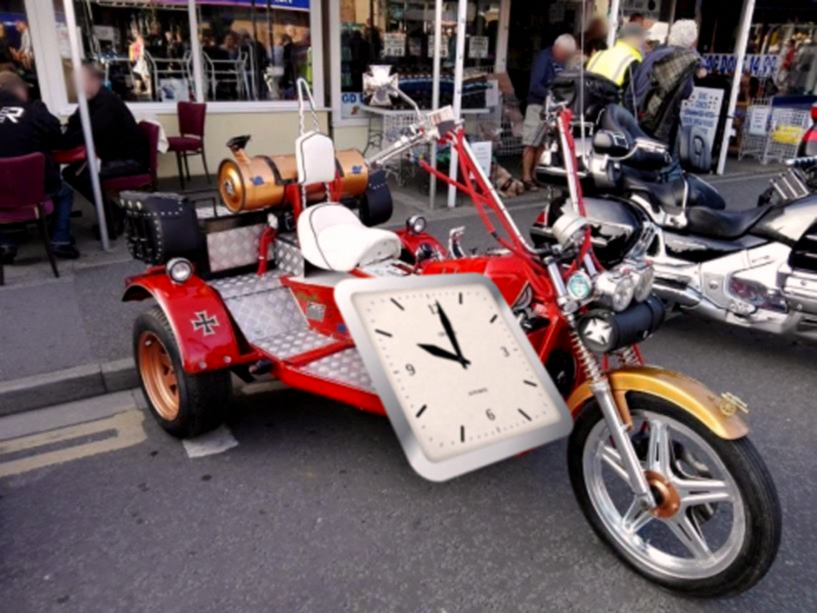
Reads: 10:01
